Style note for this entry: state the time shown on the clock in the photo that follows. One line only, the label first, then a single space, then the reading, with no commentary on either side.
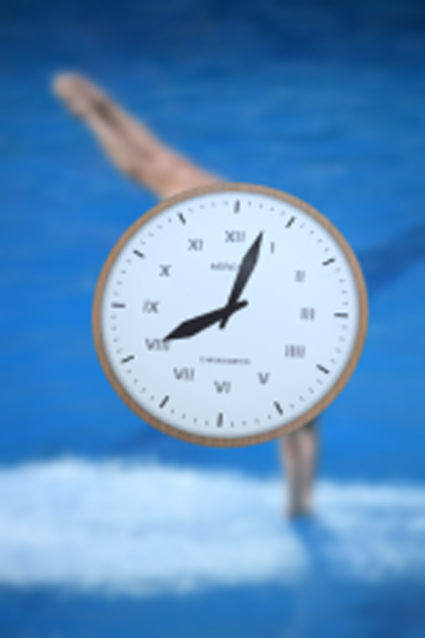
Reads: 8:03
